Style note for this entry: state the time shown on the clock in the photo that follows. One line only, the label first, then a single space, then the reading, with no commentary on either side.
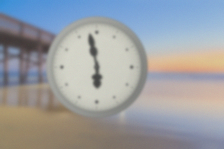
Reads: 5:58
